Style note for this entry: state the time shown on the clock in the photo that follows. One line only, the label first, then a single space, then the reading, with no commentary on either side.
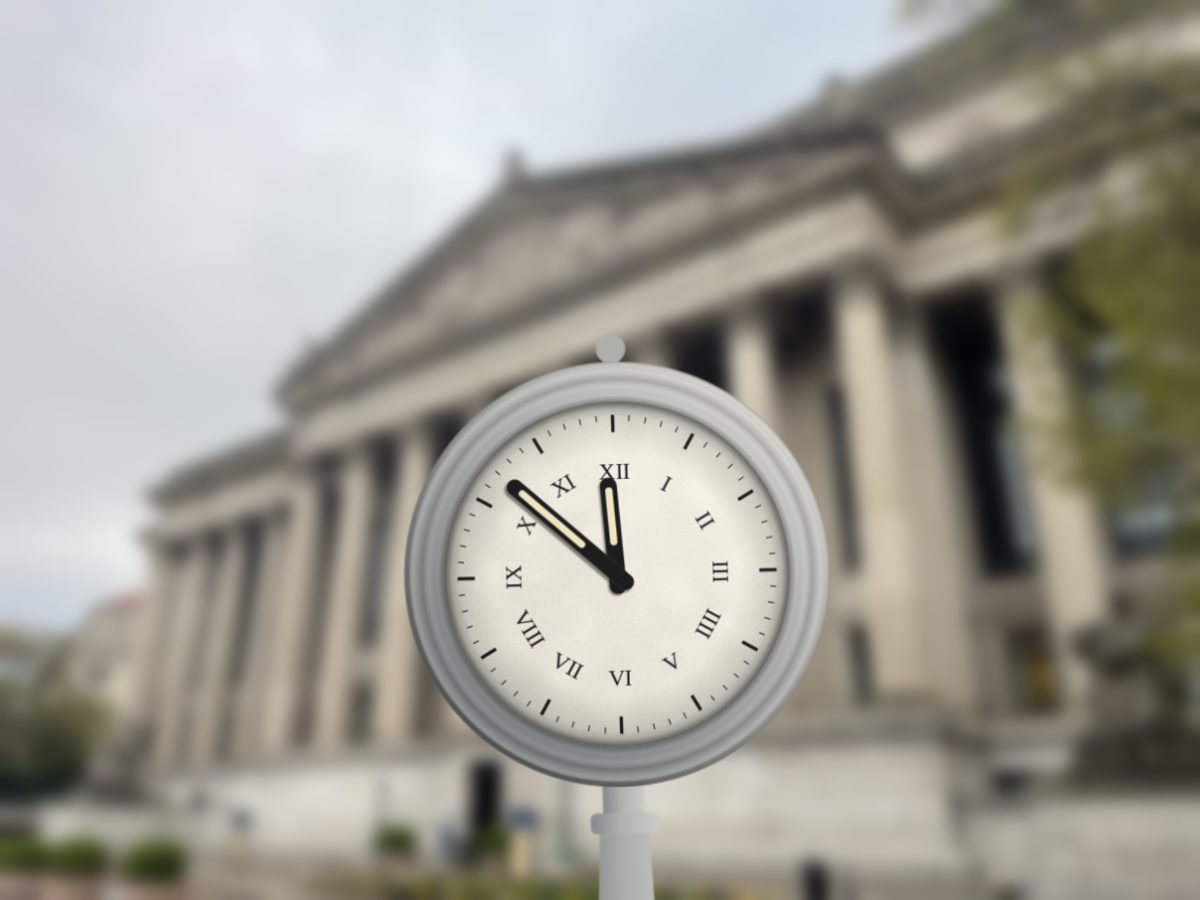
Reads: 11:52
